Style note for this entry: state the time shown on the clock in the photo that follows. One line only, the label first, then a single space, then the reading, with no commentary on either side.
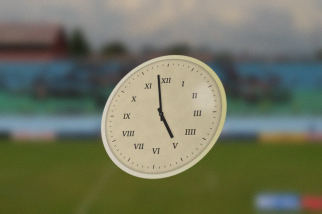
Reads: 4:58
